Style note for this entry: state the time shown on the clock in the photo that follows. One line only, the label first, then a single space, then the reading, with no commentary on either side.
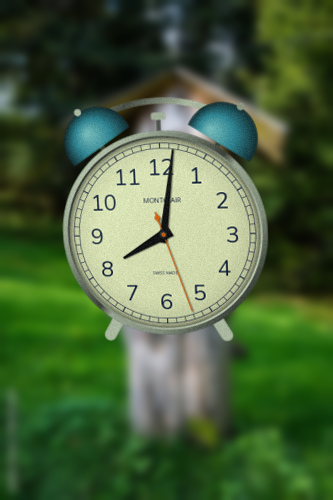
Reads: 8:01:27
